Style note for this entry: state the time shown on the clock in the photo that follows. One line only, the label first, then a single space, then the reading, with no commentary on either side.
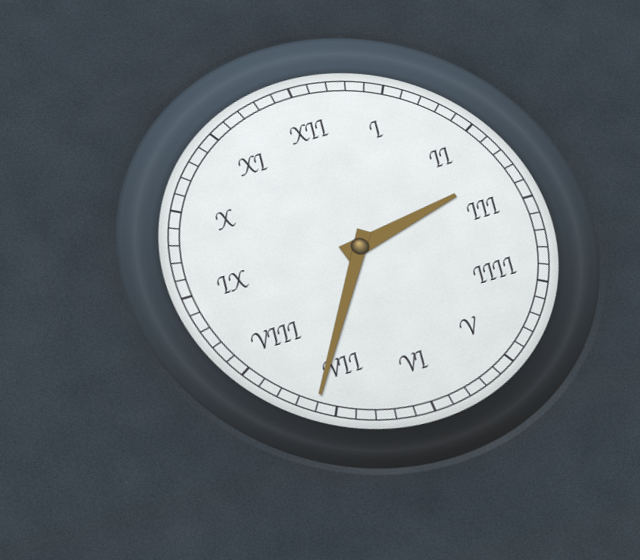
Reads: 2:36
